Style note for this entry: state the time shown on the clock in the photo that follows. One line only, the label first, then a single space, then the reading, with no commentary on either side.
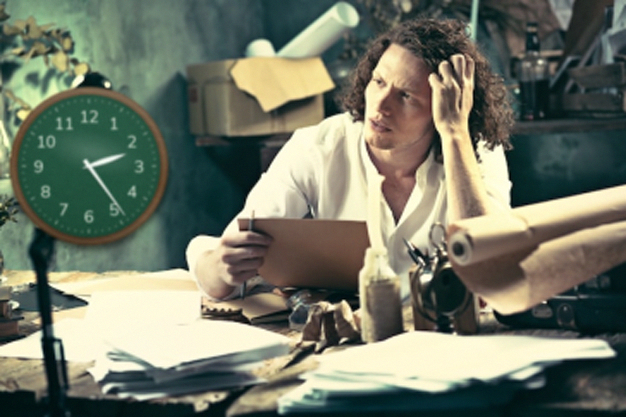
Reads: 2:24
